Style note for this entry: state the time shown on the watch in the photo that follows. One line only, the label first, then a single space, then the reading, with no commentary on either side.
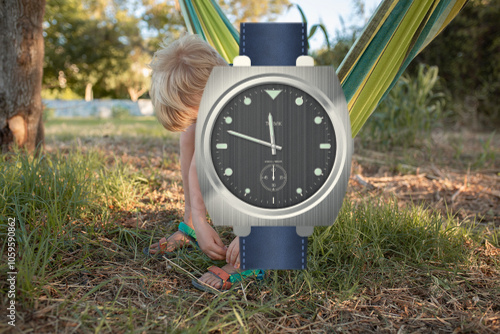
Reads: 11:48
